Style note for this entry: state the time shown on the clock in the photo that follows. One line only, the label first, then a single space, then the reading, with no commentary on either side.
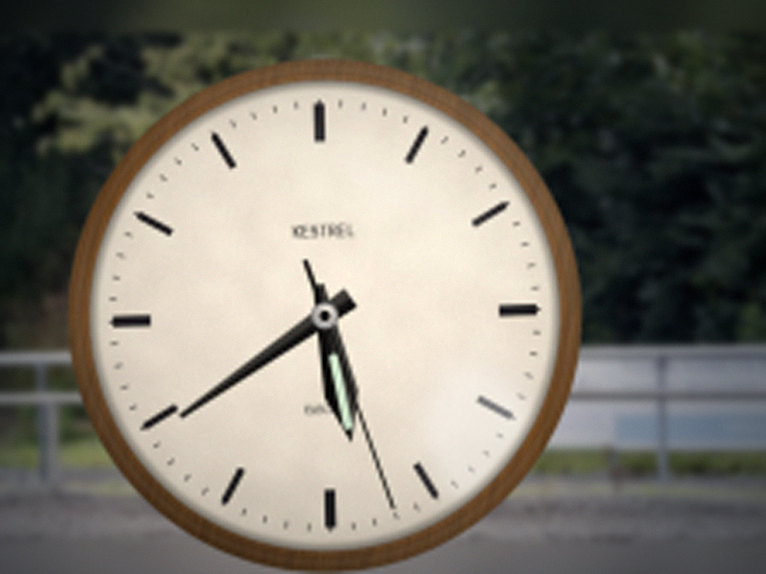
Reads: 5:39:27
